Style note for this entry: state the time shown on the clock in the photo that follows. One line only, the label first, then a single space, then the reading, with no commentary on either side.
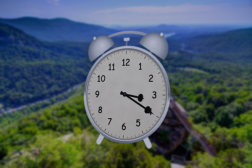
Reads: 3:20
